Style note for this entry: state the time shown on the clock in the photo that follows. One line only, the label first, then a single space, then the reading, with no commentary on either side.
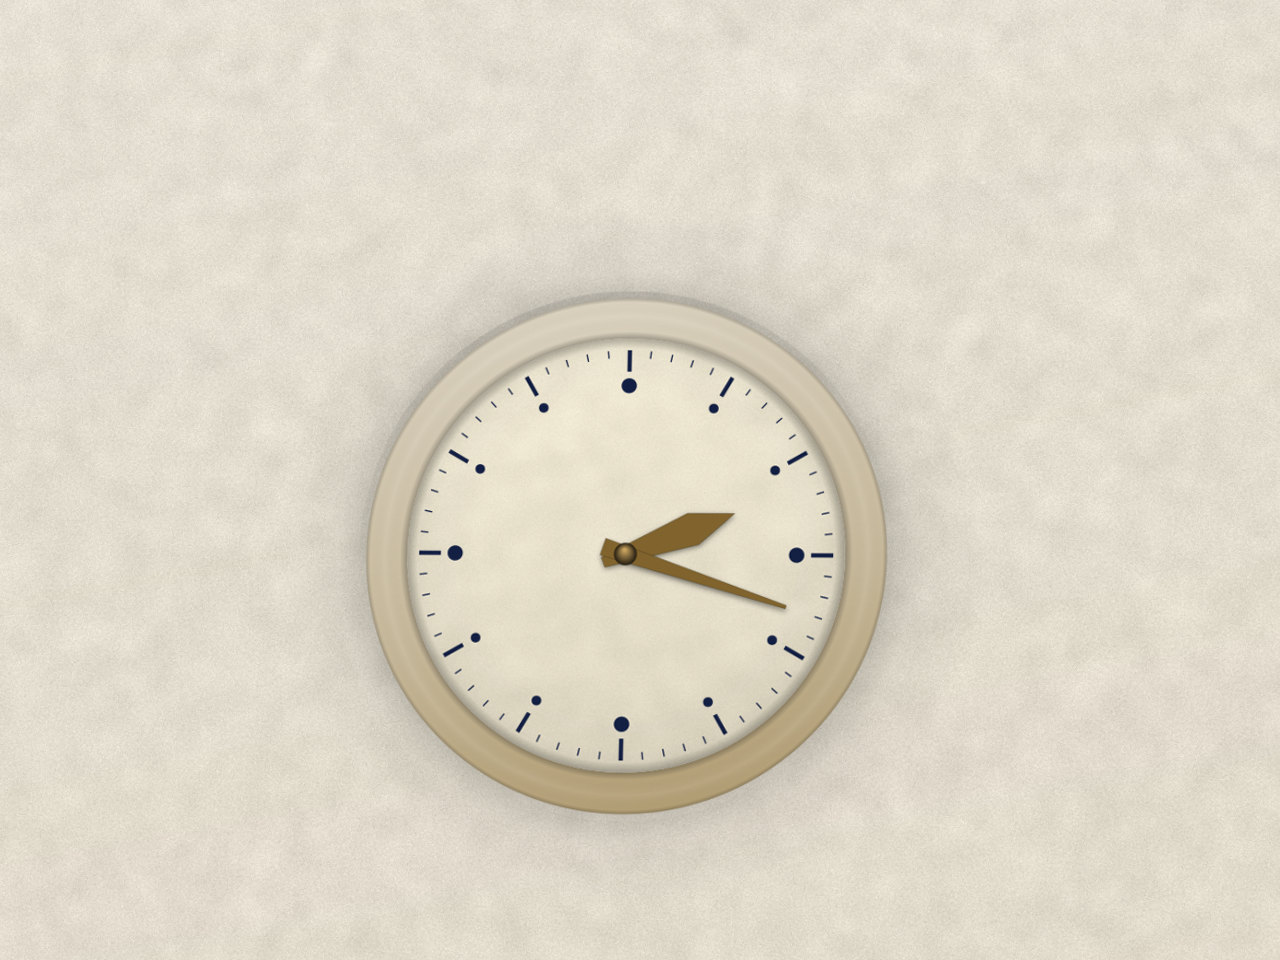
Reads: 2:18
